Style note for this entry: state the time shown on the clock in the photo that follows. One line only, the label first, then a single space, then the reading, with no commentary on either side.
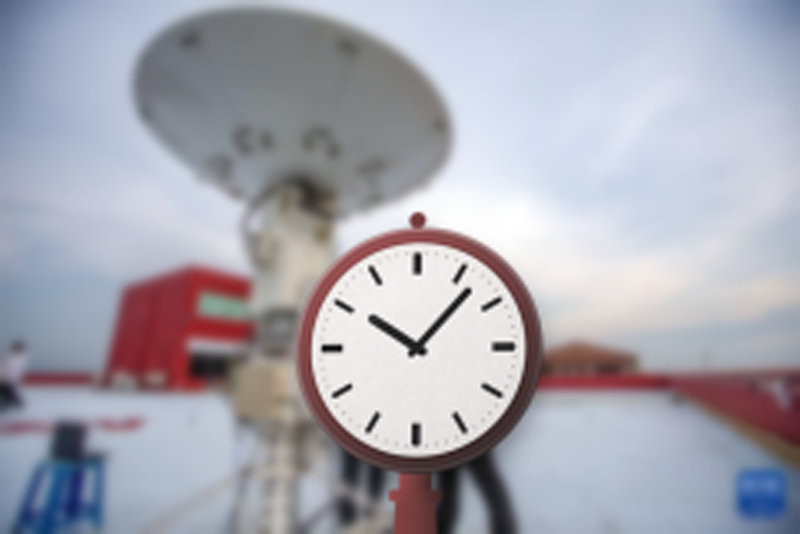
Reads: 10:07
